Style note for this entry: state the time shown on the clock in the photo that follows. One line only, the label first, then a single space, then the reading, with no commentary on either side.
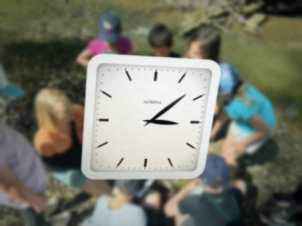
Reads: 3:08
